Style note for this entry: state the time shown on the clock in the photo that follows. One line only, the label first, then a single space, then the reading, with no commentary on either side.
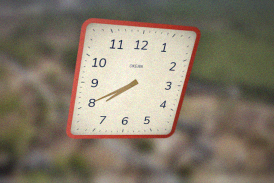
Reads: 7:40
